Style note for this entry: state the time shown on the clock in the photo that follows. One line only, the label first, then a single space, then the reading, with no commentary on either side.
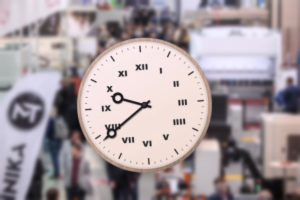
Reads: 9:39
